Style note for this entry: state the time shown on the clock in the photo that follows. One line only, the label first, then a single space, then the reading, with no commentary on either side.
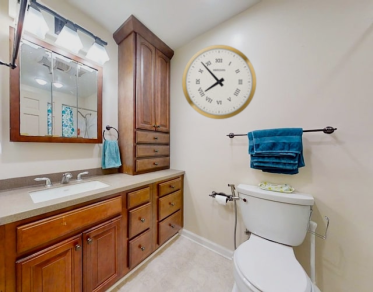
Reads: 7:53
